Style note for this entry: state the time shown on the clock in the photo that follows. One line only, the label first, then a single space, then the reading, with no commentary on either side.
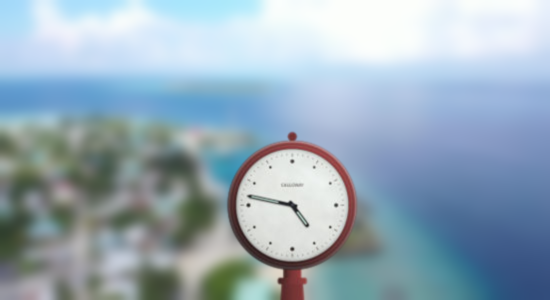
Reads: 4:47
